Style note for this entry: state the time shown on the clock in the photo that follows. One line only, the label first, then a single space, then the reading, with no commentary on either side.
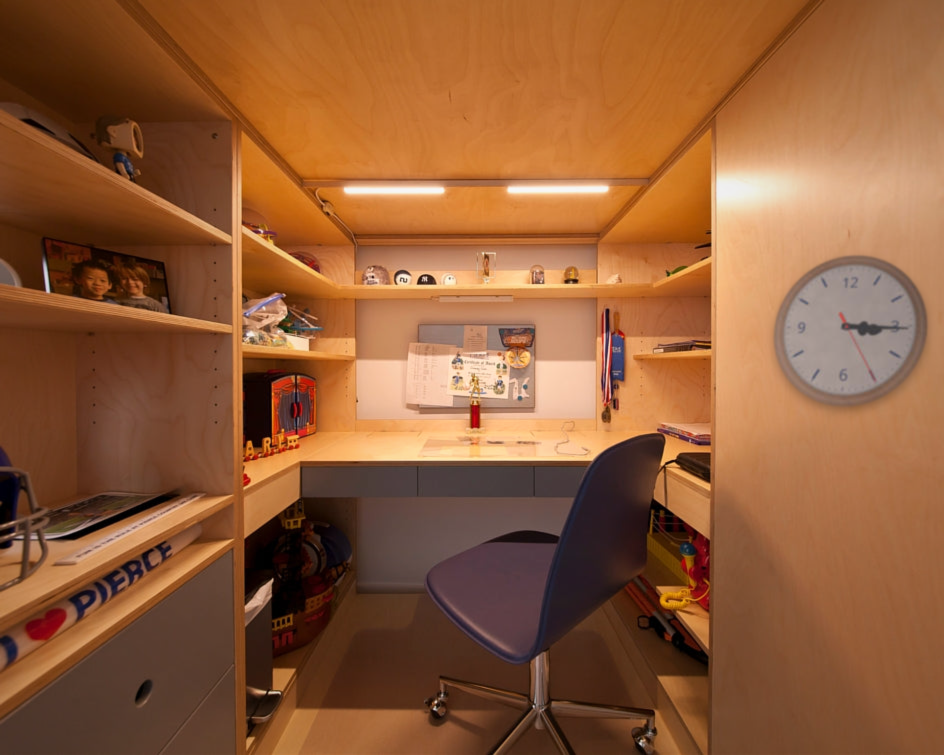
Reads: 3:15:25
